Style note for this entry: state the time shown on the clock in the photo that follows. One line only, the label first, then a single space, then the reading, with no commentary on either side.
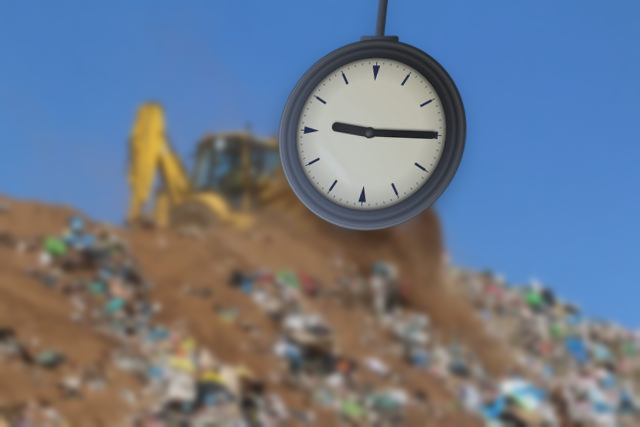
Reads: 9:15
